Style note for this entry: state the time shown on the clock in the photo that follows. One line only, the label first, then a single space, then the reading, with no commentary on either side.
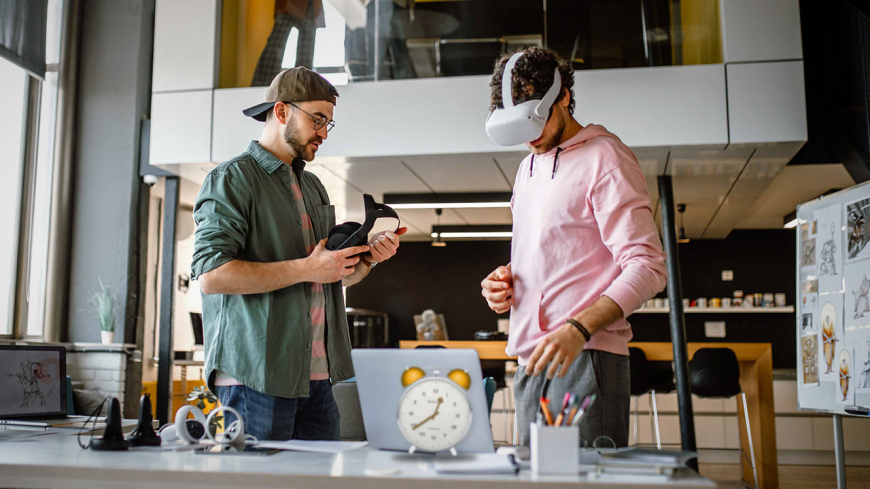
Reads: 12:39
